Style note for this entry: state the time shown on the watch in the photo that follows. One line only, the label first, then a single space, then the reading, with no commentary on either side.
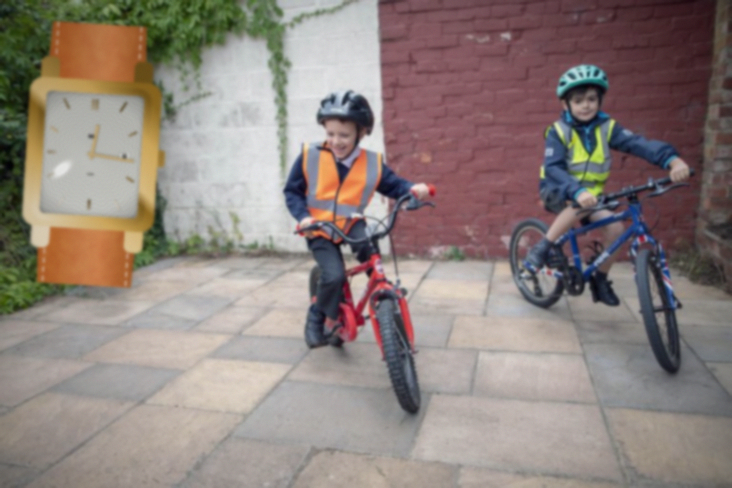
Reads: 12:16
